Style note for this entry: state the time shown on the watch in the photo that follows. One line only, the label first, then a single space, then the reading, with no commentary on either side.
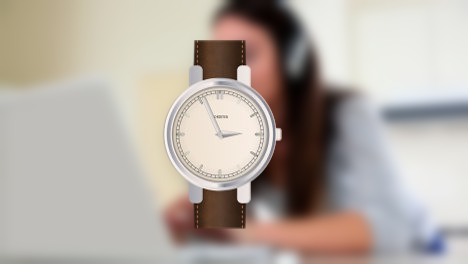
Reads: 2:56
